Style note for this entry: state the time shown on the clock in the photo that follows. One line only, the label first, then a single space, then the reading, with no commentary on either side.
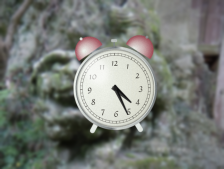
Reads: 4:26
